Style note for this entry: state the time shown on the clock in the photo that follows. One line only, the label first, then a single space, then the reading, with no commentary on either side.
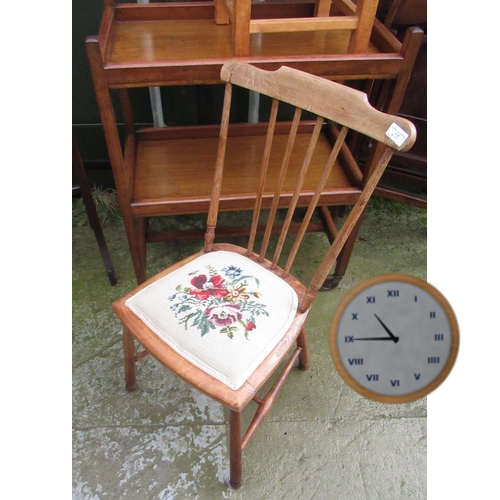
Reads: 10:45
